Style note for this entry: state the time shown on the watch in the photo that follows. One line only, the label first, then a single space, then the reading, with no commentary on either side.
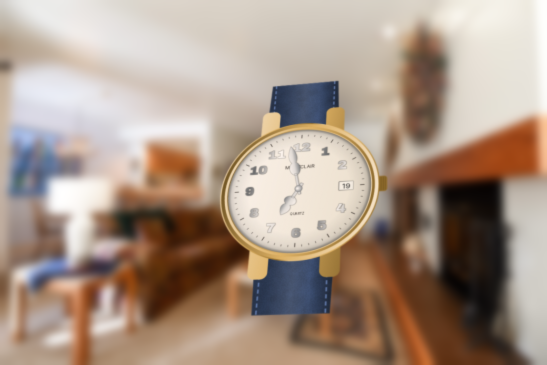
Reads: 6:58
